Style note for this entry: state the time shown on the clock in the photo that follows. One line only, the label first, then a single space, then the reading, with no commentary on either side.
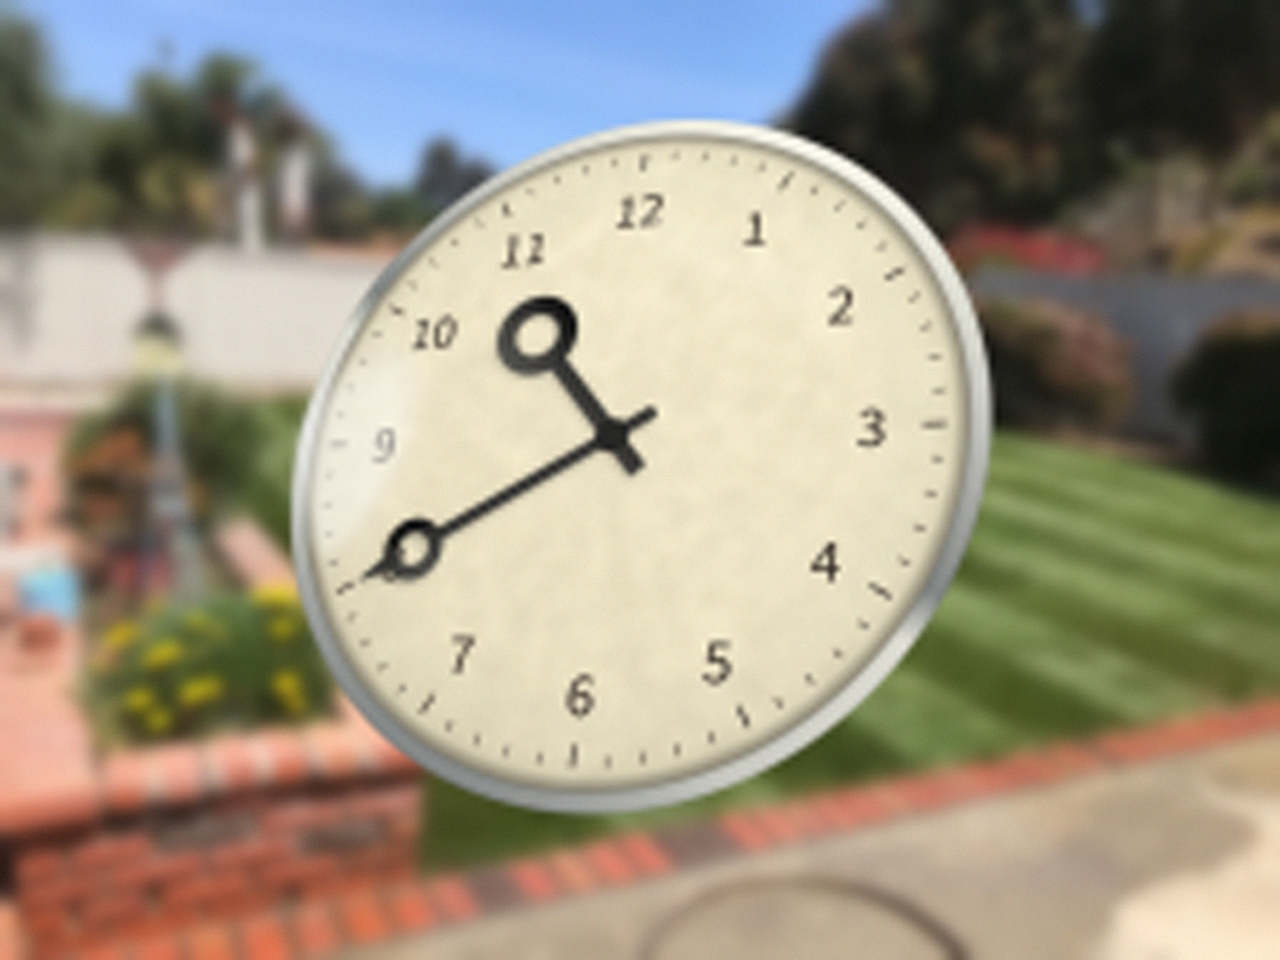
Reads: 10:40
